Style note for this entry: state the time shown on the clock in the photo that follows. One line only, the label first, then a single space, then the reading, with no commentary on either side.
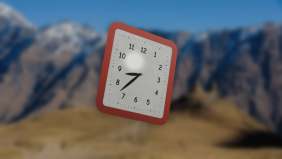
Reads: 8:37
